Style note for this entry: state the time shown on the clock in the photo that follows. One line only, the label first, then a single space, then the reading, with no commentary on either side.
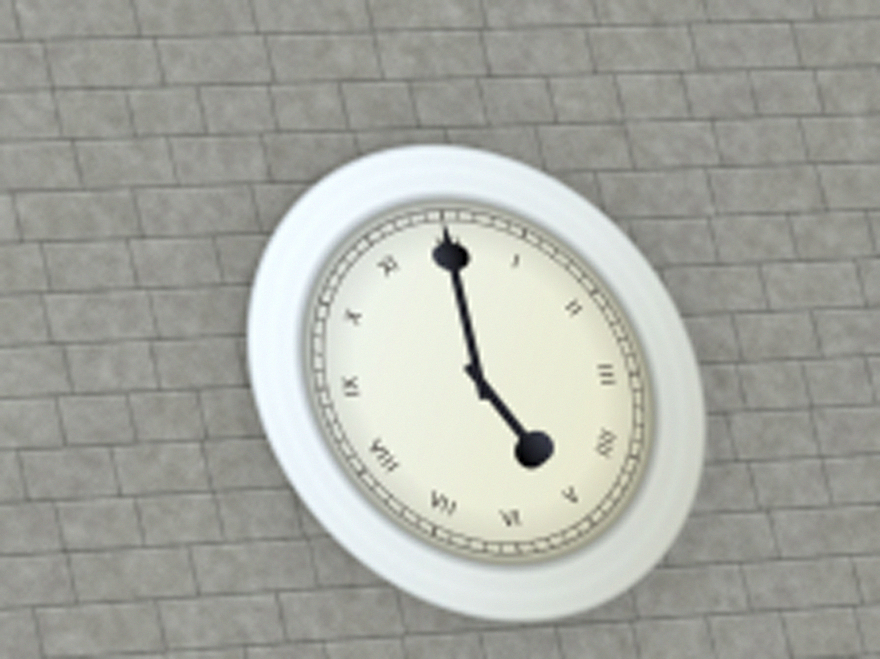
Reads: 5:00
